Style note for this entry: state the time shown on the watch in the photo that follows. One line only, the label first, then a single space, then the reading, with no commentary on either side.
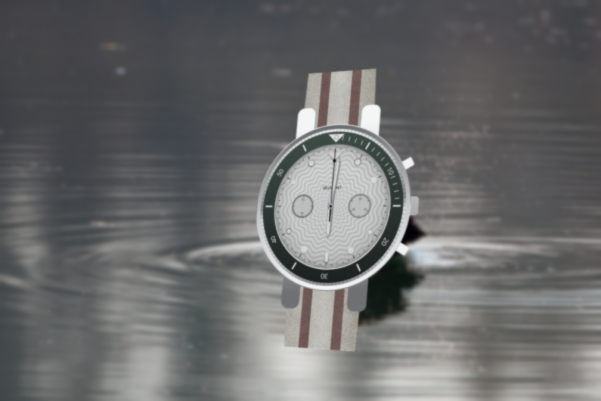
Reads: 6:01
